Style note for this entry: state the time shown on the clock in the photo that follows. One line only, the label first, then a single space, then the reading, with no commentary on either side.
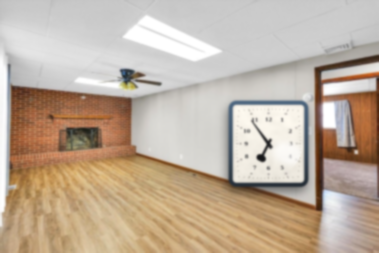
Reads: 6:54
